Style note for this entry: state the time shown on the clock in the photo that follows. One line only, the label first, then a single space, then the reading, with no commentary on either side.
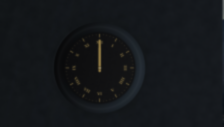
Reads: 12:00
